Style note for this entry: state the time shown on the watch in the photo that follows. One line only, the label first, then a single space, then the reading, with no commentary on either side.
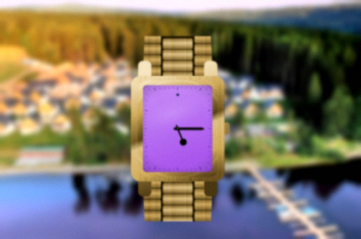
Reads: 5:15
